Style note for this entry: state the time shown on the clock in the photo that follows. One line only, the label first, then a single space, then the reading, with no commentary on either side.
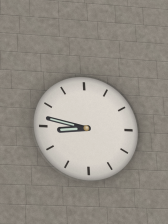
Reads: 8:47
